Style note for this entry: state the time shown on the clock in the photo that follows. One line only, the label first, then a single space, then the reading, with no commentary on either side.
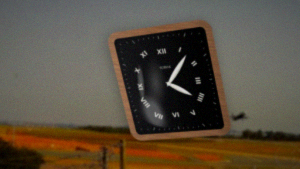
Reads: 4:07
